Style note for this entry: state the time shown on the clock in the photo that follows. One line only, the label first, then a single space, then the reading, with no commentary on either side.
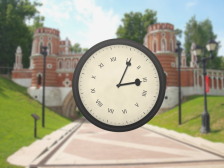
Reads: 3:06
